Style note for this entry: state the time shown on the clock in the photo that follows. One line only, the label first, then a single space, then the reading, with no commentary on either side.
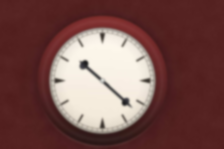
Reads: 10:22
